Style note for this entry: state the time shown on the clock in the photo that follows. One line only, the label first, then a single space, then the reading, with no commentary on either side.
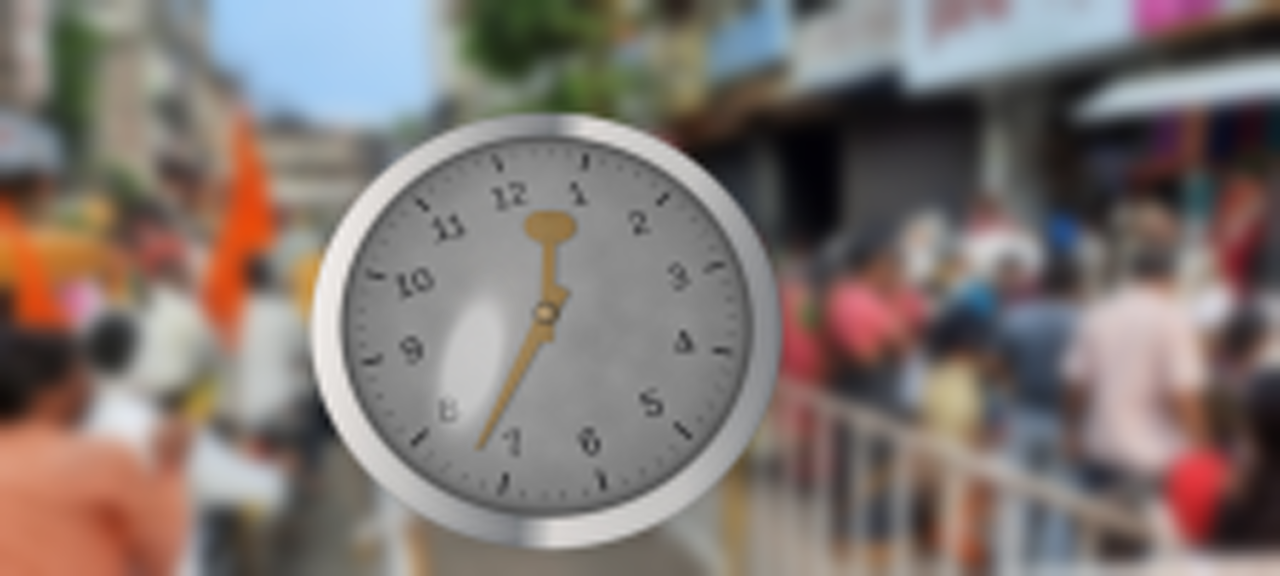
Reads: 12:37
